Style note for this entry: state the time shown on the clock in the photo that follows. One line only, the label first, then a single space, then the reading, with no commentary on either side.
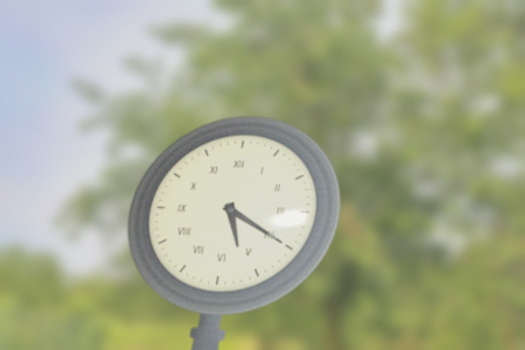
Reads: 5:20
